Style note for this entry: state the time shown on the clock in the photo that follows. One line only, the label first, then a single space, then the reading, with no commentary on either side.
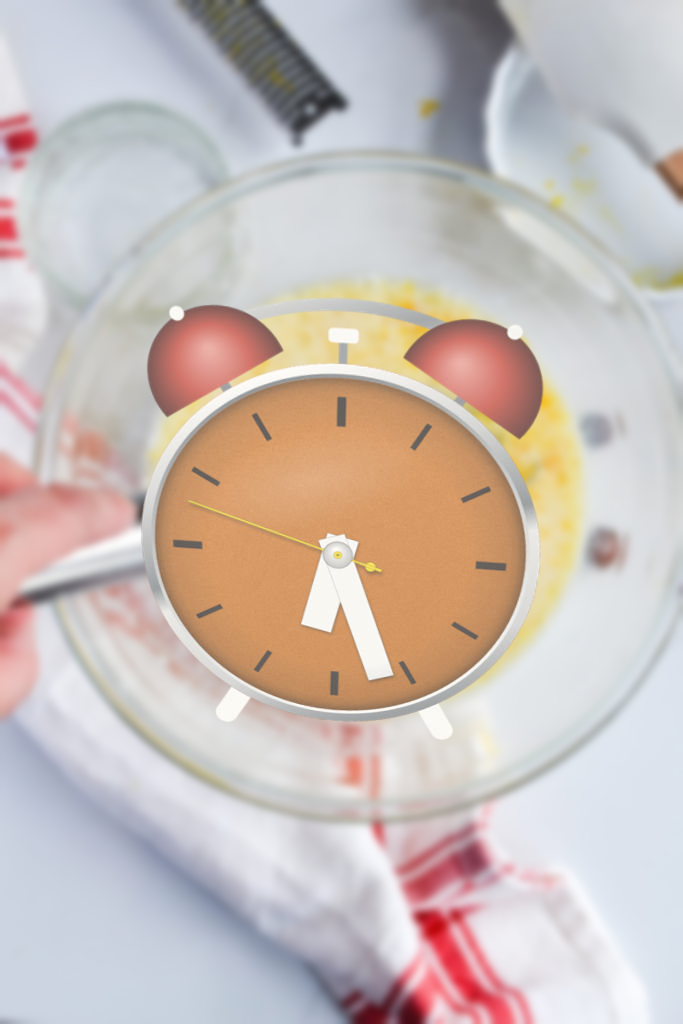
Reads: 6:26:48
